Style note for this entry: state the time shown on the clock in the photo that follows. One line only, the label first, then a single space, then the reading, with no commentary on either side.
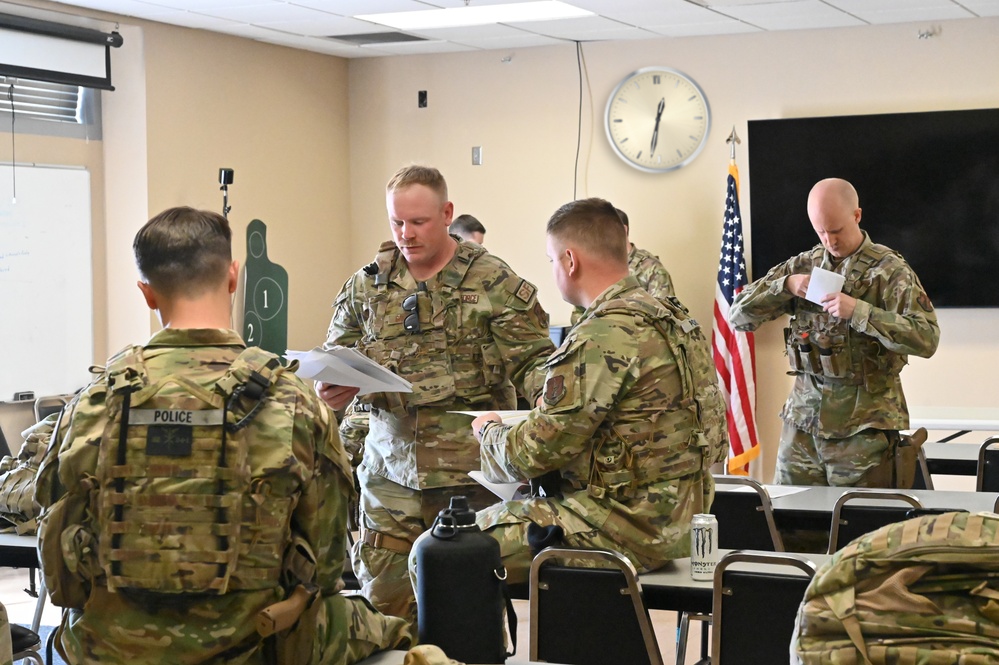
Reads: 12:32
